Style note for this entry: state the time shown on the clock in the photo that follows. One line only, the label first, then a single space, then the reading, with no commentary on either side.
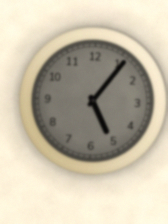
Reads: 5:06
